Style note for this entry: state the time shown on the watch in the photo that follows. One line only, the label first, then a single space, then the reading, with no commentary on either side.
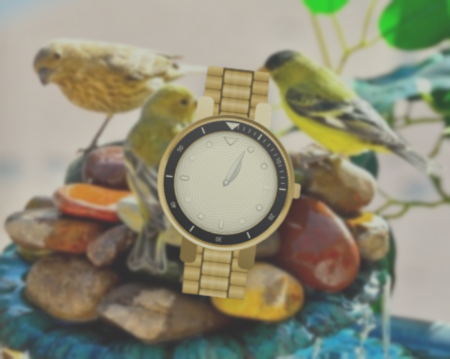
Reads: 1:04
